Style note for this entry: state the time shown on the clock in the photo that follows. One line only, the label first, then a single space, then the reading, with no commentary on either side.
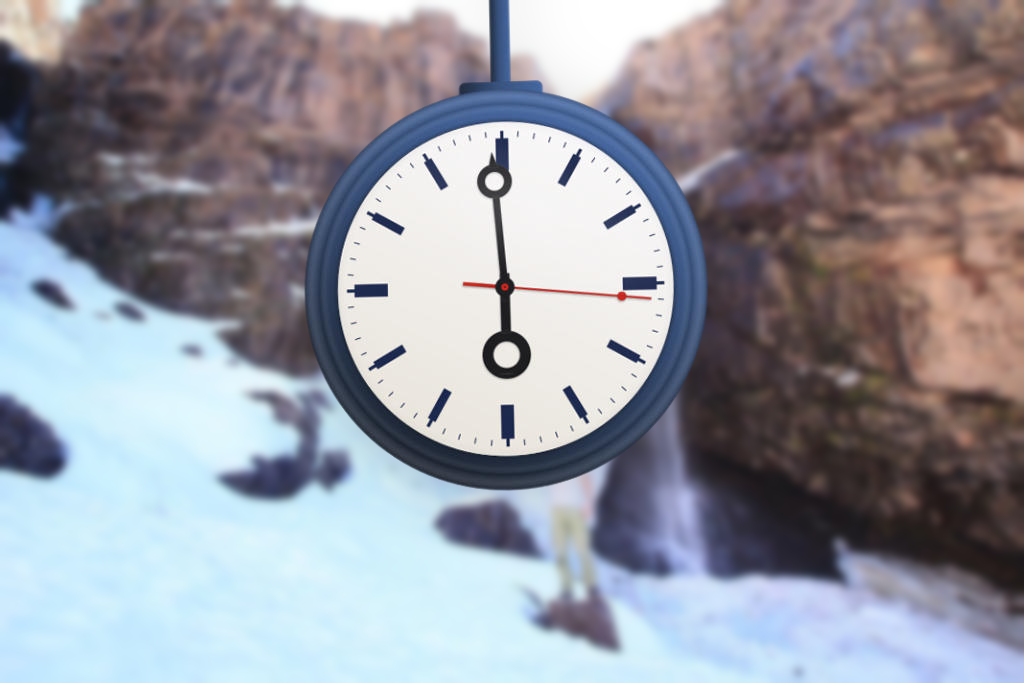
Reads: 5:59:16
